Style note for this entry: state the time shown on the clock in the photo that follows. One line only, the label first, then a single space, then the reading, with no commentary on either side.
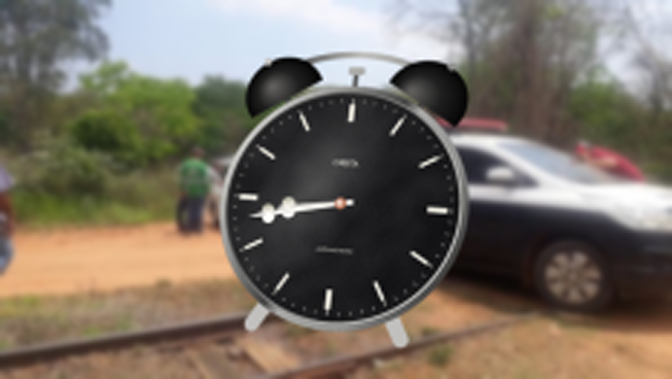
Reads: 8:43
